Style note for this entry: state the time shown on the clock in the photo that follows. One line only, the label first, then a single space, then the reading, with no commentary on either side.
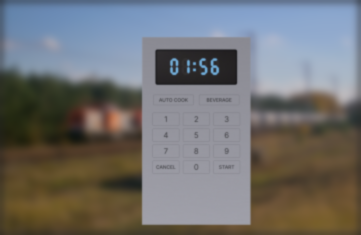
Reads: 1:56
